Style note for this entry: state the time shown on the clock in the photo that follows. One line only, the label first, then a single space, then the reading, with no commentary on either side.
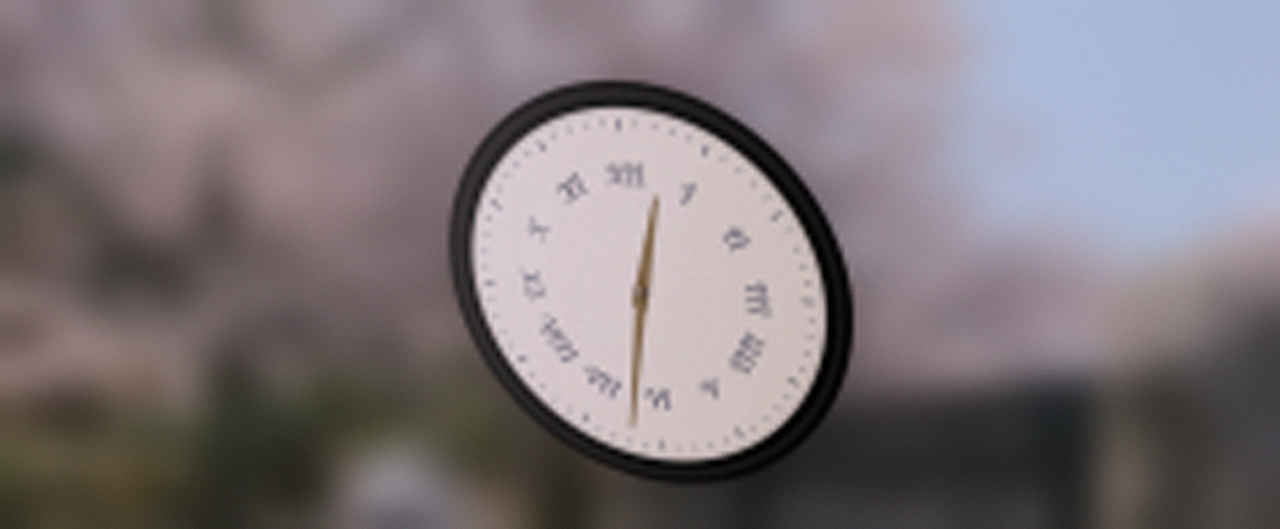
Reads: 12:32
